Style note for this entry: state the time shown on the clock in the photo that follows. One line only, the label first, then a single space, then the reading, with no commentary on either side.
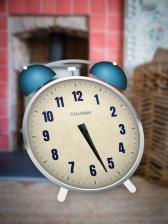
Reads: 5:27
